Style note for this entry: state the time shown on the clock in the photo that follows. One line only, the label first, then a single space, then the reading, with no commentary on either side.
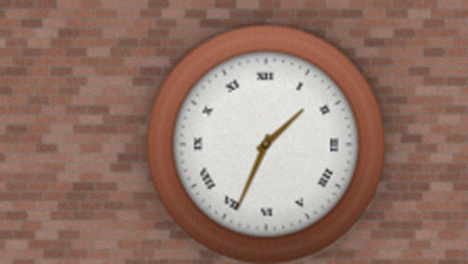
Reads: 1:34
